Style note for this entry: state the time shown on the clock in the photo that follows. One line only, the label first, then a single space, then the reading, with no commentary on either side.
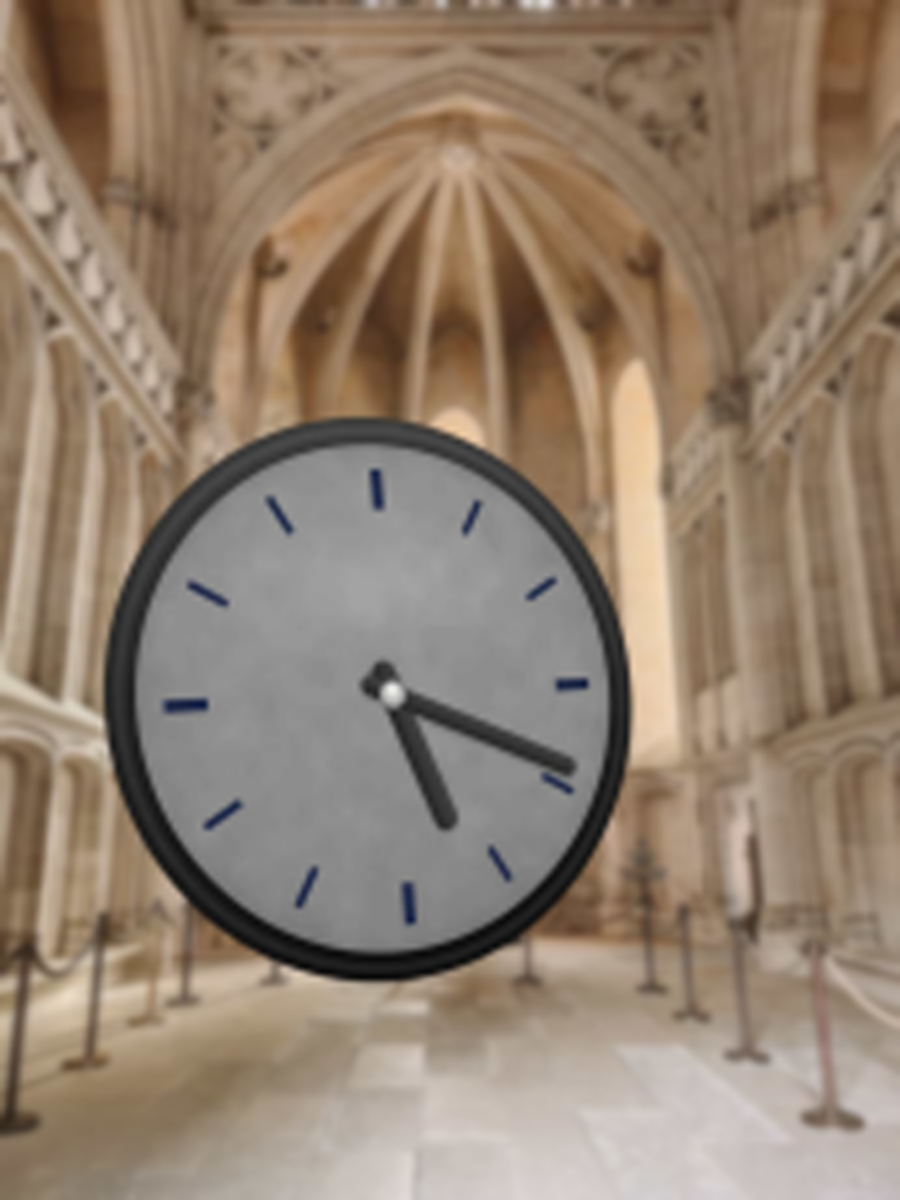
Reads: 5:19
